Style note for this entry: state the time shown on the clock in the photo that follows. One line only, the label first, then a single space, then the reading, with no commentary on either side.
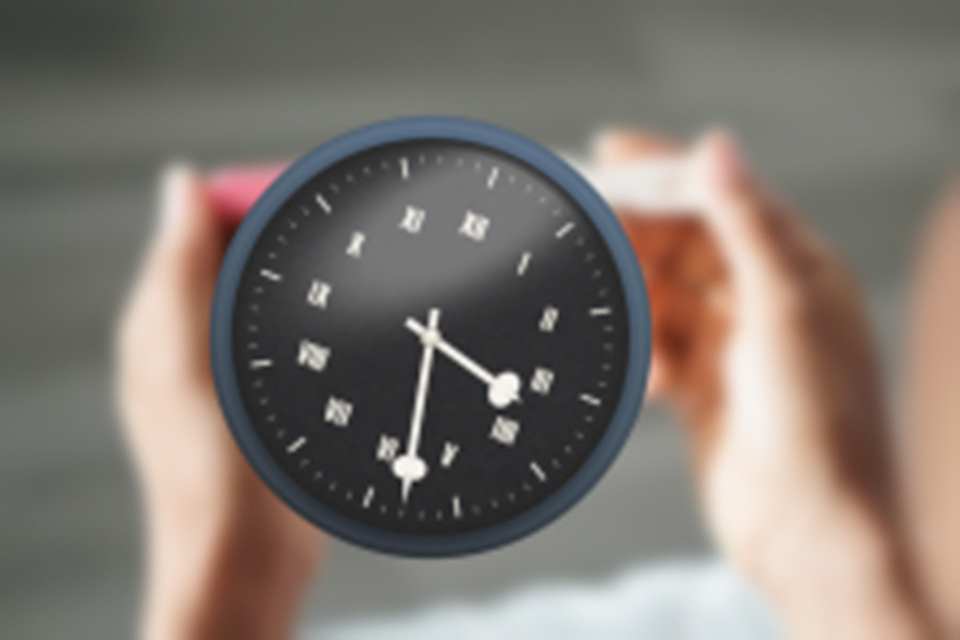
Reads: 3:28
